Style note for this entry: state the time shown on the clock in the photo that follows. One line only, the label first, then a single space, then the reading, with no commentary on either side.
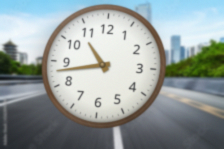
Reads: 10:43
